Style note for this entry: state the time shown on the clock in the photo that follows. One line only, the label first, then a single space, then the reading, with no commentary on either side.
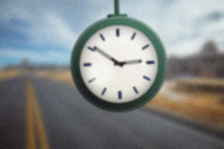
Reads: 2:51
